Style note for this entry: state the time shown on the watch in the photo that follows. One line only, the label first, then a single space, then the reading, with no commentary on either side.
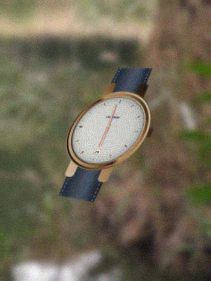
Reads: 5:59
